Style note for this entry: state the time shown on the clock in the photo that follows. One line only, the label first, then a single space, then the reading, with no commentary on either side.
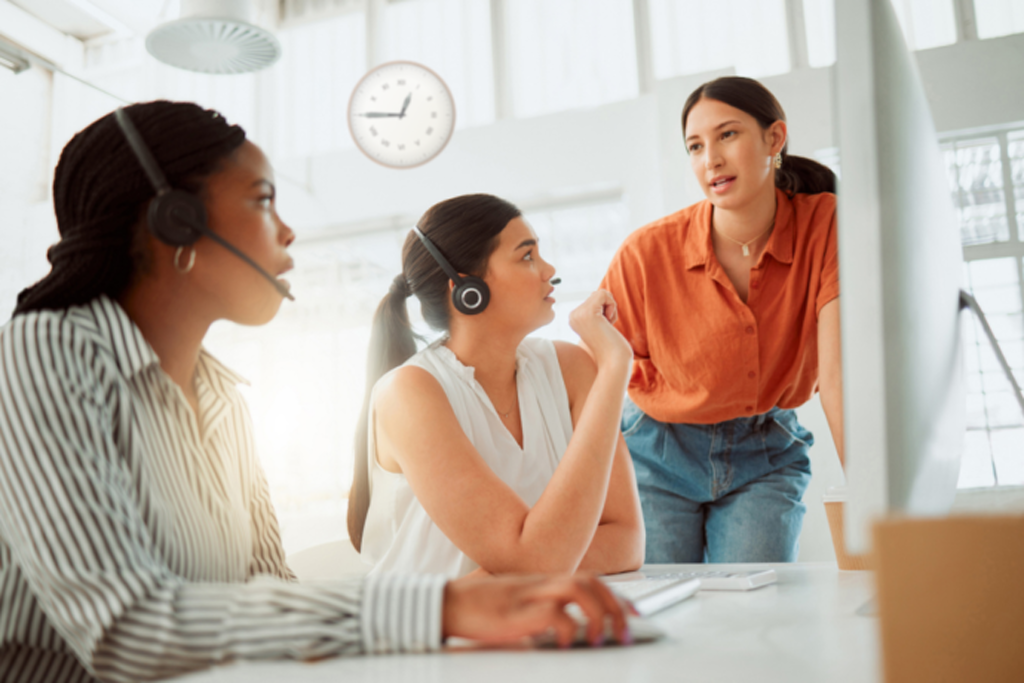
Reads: 12:45
